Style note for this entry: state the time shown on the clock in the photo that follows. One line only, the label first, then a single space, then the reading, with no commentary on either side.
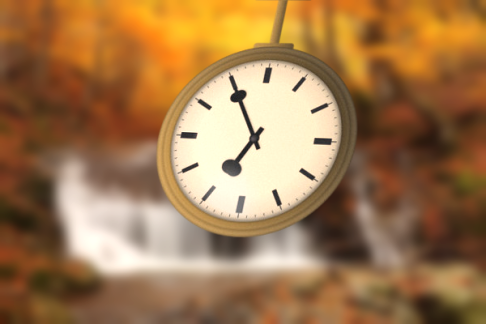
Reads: 6:55
